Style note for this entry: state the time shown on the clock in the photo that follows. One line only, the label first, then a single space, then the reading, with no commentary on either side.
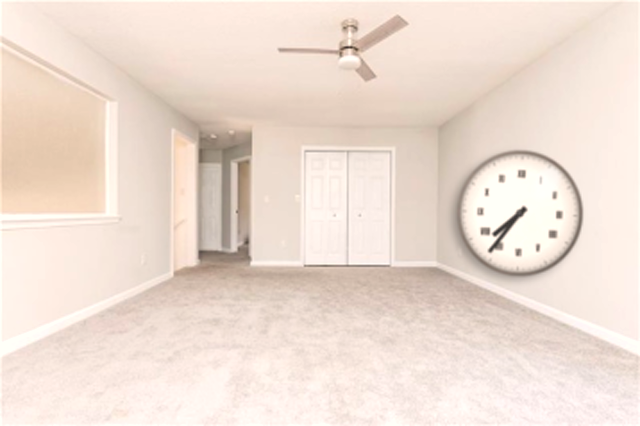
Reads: 7:36
